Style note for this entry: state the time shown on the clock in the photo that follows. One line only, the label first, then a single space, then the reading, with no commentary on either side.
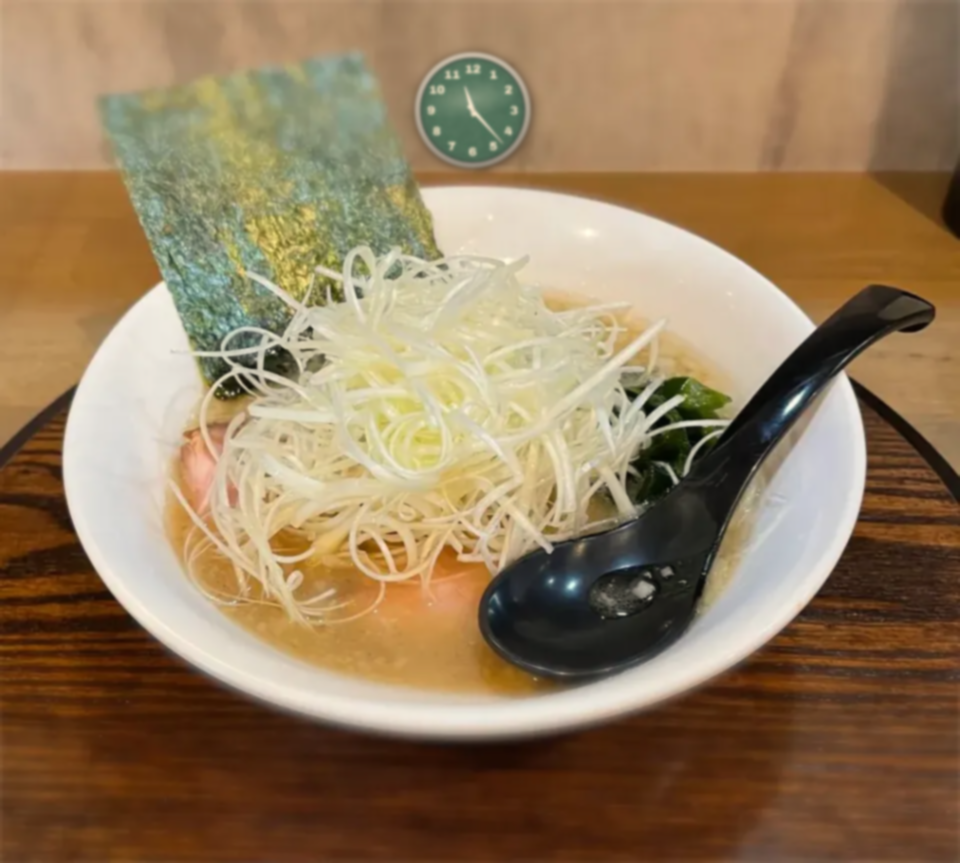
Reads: 11:23
